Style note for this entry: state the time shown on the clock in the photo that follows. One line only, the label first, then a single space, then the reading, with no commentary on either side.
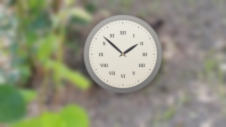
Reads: 1:52
